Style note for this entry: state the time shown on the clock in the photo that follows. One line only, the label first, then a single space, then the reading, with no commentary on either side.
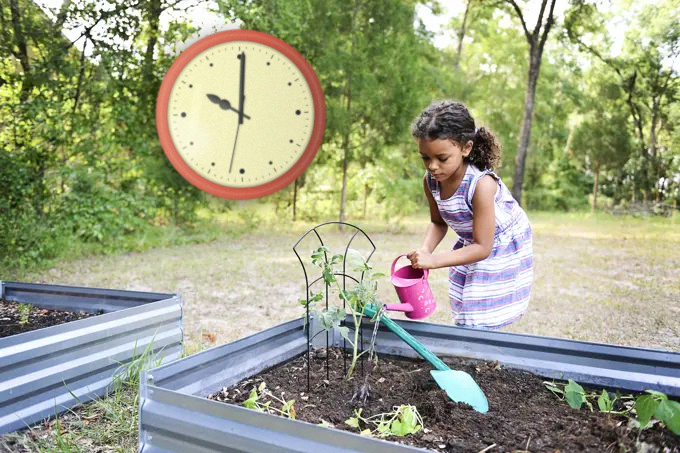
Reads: 10:00:32
